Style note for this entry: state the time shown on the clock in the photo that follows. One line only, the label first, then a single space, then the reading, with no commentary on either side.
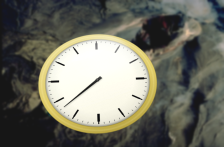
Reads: 7:38
